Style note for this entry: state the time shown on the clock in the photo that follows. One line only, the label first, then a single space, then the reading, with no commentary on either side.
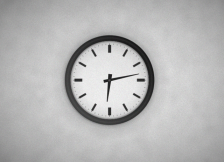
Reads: 6:13
